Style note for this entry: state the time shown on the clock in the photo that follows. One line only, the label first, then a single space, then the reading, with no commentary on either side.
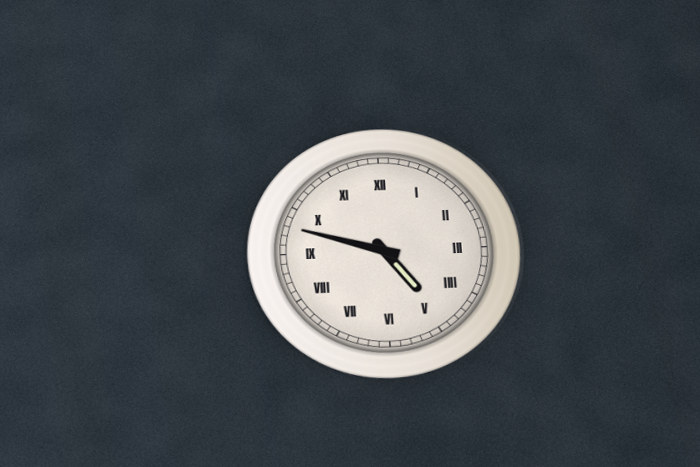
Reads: 4:48
